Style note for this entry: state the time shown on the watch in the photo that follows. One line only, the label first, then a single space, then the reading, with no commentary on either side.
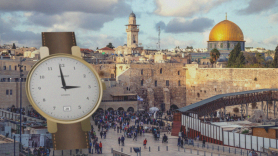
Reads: 2:59
